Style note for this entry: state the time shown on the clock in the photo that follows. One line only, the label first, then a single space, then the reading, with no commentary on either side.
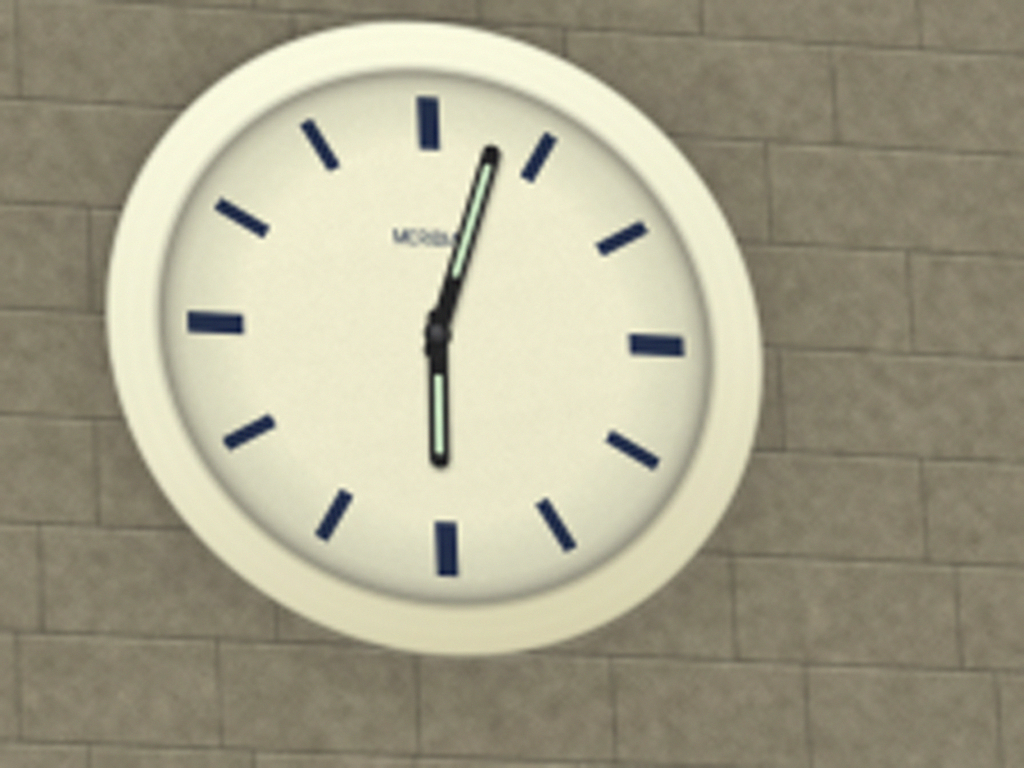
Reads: 6:03
